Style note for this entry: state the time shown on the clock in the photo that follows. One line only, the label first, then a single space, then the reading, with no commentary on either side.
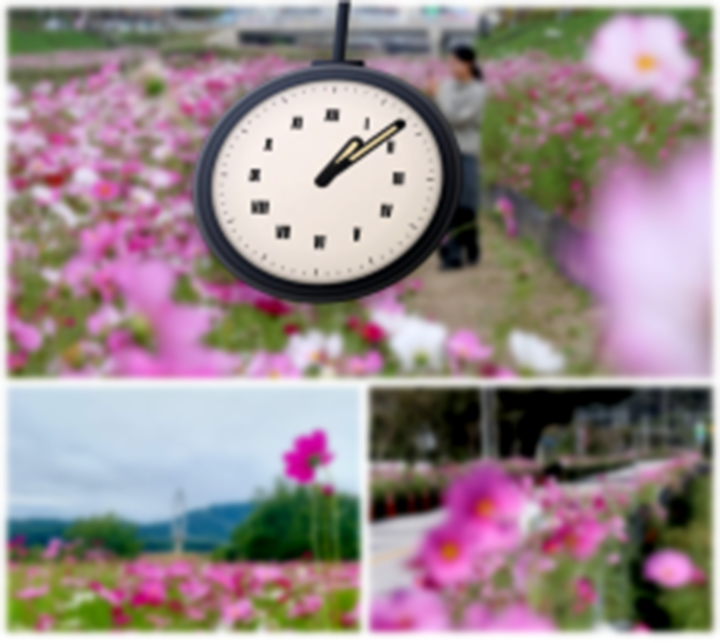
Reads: 1:08
